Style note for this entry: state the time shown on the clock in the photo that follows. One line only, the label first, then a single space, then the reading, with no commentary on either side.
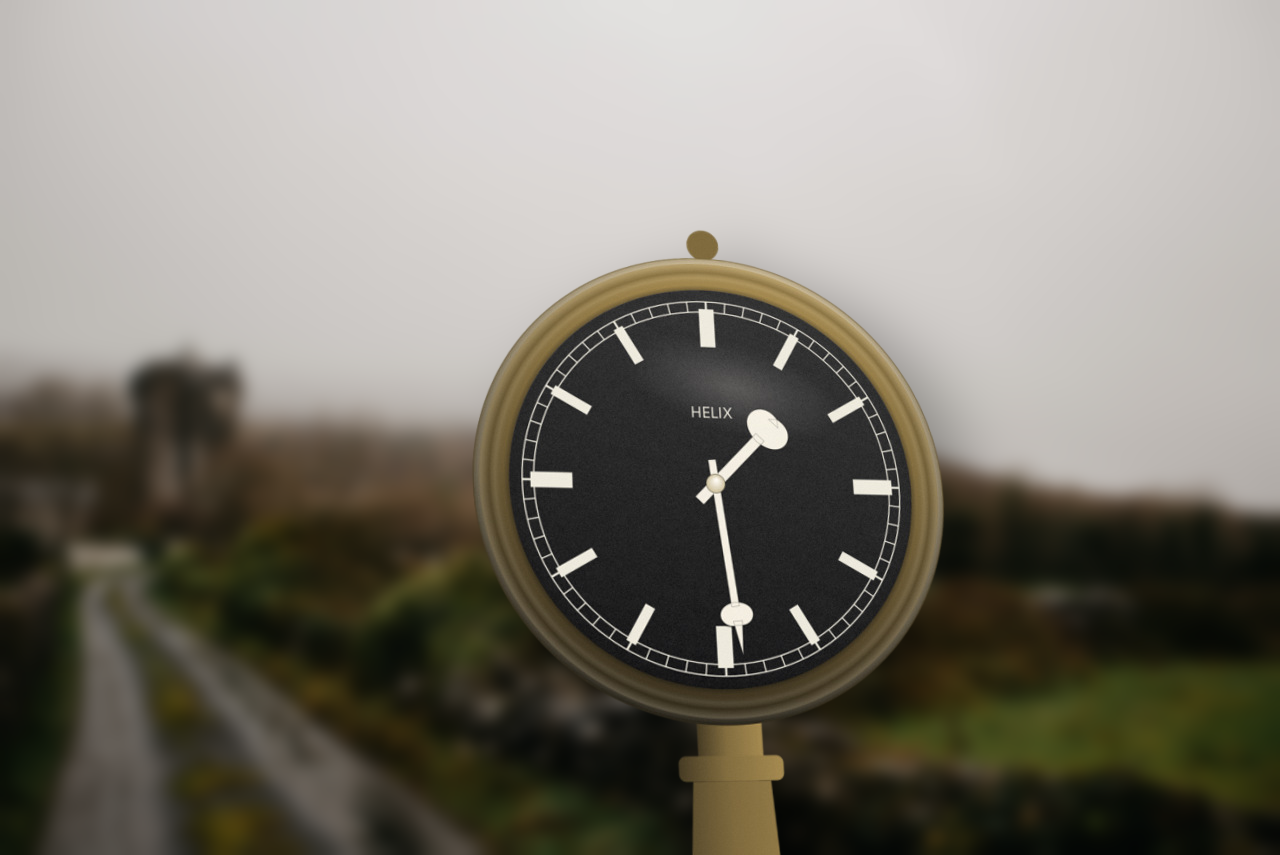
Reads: 1:29
